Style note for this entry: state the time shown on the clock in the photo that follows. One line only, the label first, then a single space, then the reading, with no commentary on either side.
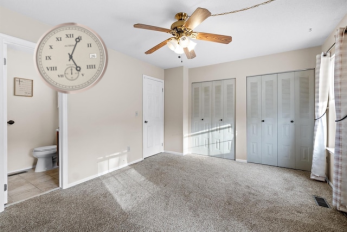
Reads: 5:04
